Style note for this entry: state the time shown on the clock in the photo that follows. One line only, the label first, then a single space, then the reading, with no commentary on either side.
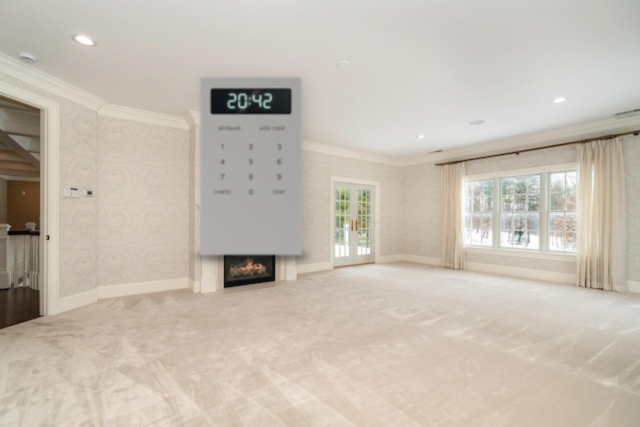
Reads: 20:42
